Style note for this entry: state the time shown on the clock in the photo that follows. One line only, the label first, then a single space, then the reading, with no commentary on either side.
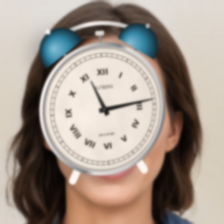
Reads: 11:14
